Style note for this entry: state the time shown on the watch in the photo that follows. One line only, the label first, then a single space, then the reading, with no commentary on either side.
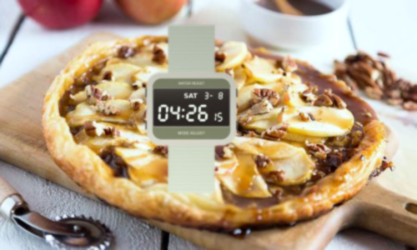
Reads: 4:26
